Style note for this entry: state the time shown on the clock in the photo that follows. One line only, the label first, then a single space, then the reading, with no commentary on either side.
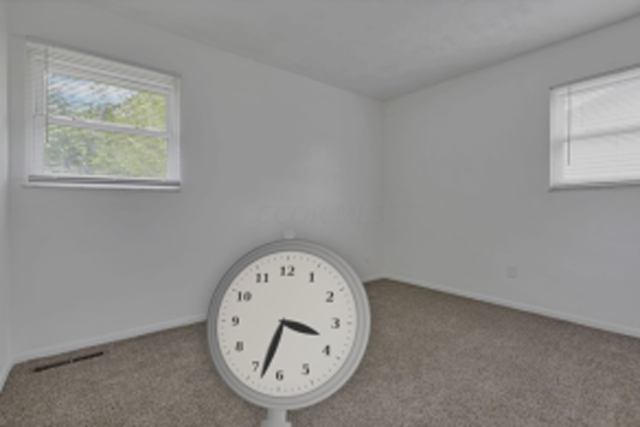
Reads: 3:33
